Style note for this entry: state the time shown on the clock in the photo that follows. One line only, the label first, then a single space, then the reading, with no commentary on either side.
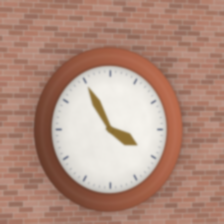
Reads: 3:55
